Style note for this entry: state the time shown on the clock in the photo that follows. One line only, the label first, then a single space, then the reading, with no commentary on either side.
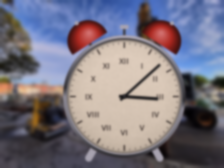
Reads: 3:08
